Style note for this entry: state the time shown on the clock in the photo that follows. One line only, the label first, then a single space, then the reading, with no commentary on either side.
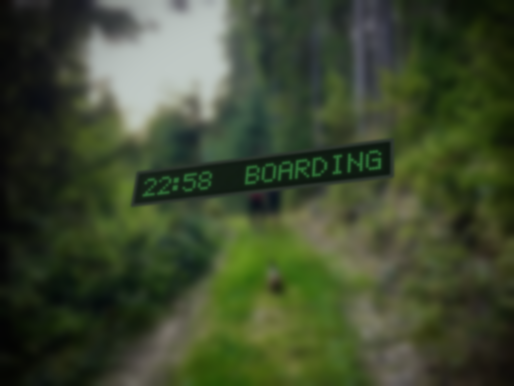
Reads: 22:58
